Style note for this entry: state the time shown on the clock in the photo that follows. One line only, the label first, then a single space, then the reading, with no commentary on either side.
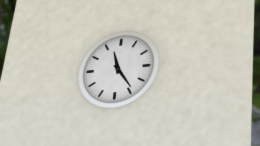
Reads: 11:24
